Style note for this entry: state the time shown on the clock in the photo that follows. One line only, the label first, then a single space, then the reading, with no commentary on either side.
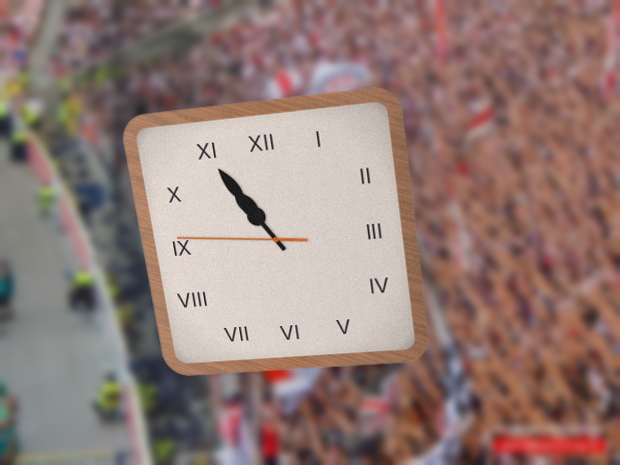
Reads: 10:54:46
